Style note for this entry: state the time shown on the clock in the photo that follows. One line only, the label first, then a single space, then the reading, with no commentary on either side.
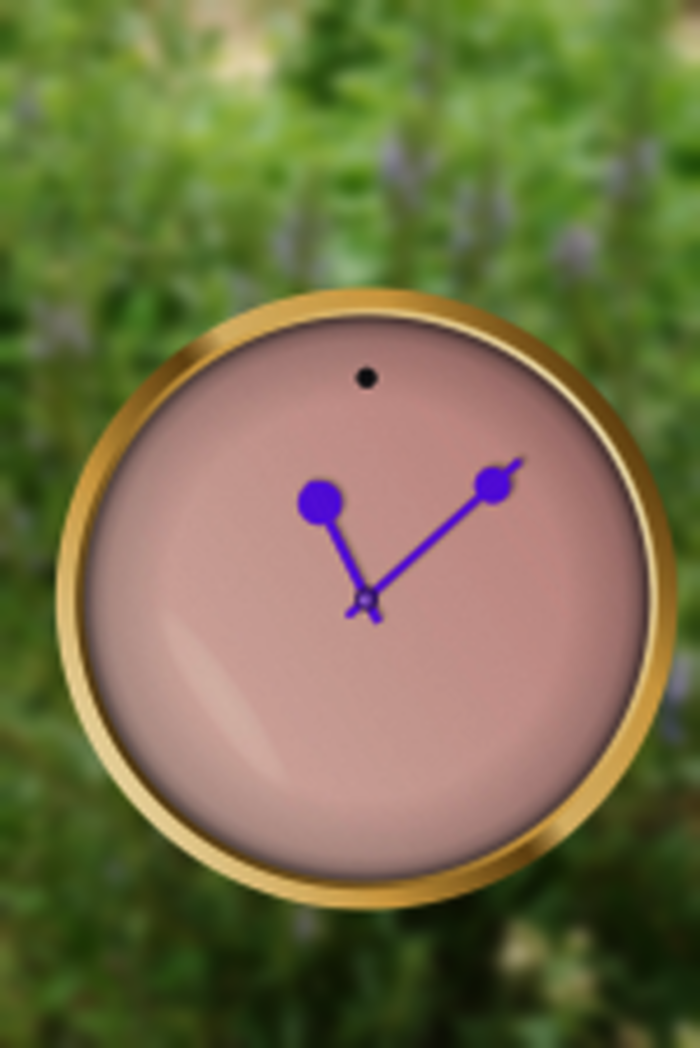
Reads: 11:08
